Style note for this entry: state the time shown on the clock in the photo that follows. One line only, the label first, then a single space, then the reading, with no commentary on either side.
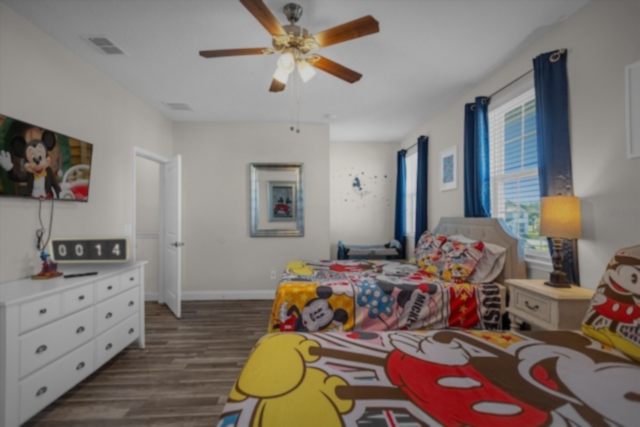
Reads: 0:14
